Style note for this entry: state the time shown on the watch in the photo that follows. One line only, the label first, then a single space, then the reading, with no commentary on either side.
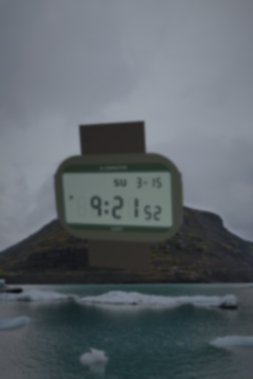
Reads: 9:21:52
